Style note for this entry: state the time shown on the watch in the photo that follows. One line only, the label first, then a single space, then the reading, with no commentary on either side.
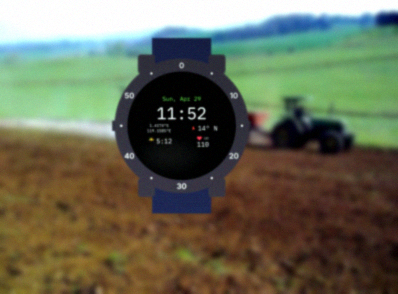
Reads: 11:52
